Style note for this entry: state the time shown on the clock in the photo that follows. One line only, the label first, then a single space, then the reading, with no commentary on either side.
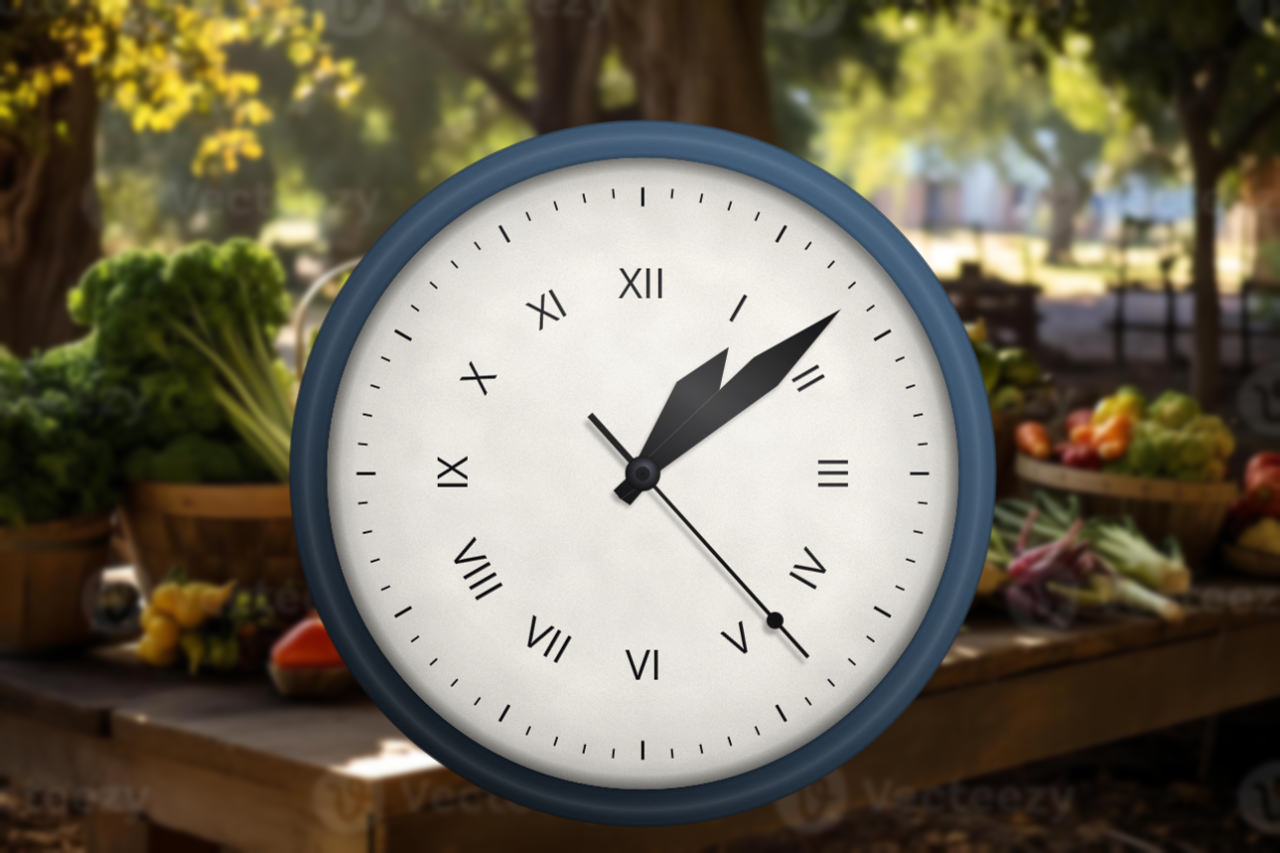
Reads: 1:08:23
